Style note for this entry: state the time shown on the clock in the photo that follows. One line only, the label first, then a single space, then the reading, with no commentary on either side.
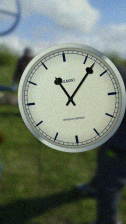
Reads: 11:07
